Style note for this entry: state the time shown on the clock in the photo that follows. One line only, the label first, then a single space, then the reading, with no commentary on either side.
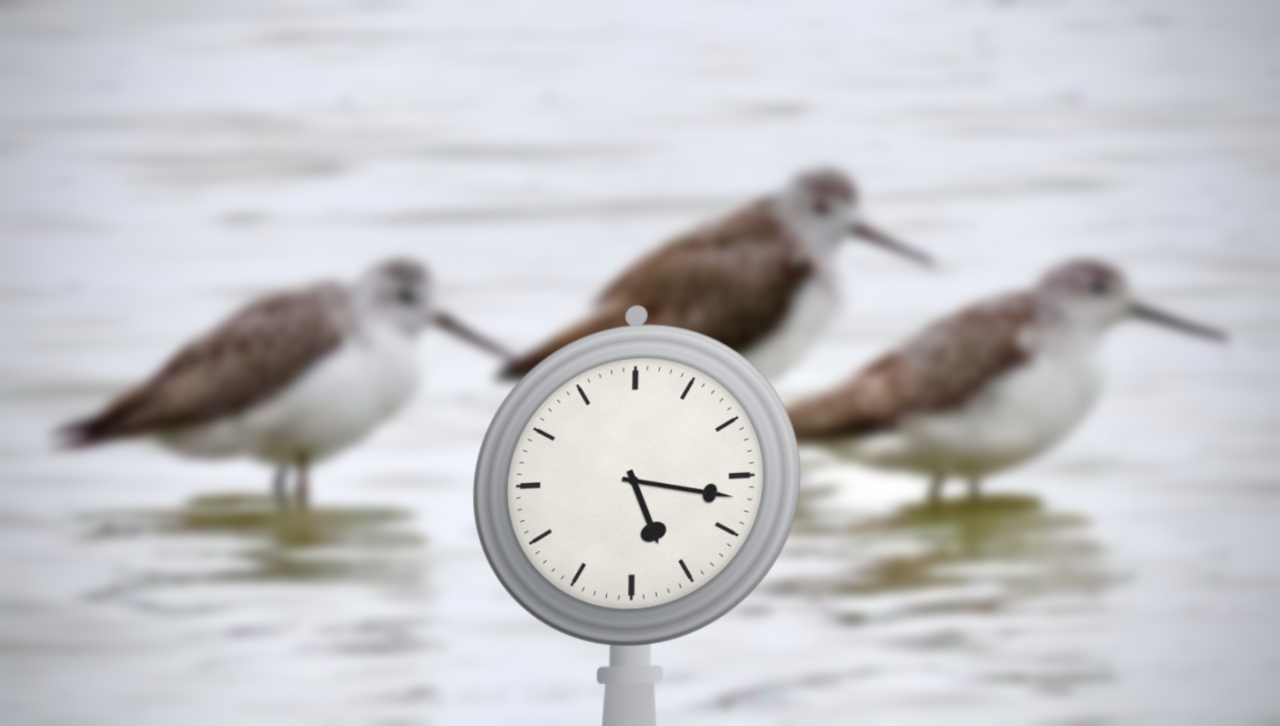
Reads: 5:17
